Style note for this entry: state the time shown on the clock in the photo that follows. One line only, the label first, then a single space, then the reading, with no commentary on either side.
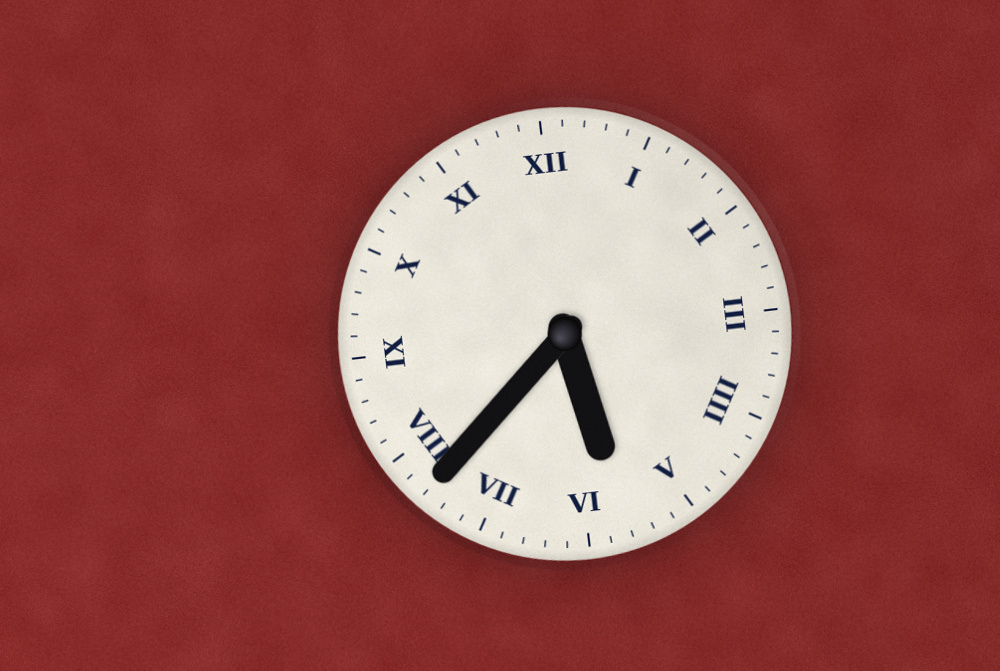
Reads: 5:38
